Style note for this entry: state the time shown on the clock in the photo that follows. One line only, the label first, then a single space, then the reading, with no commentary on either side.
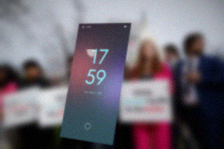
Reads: 17:59
